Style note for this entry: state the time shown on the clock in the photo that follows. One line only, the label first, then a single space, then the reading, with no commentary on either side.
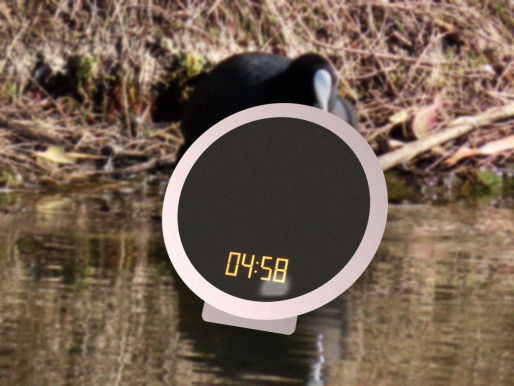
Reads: 4:58
